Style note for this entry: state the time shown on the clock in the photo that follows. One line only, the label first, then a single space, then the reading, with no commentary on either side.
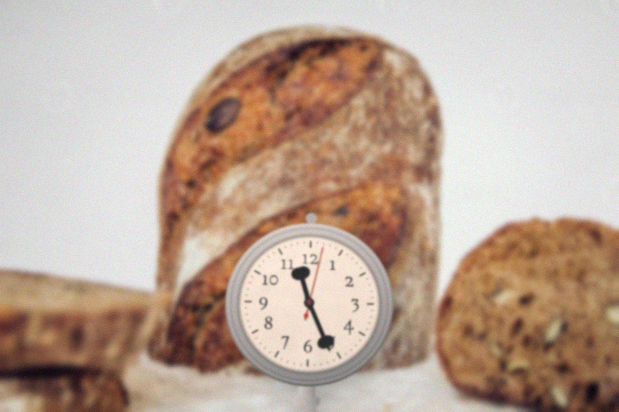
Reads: 11:26:02
